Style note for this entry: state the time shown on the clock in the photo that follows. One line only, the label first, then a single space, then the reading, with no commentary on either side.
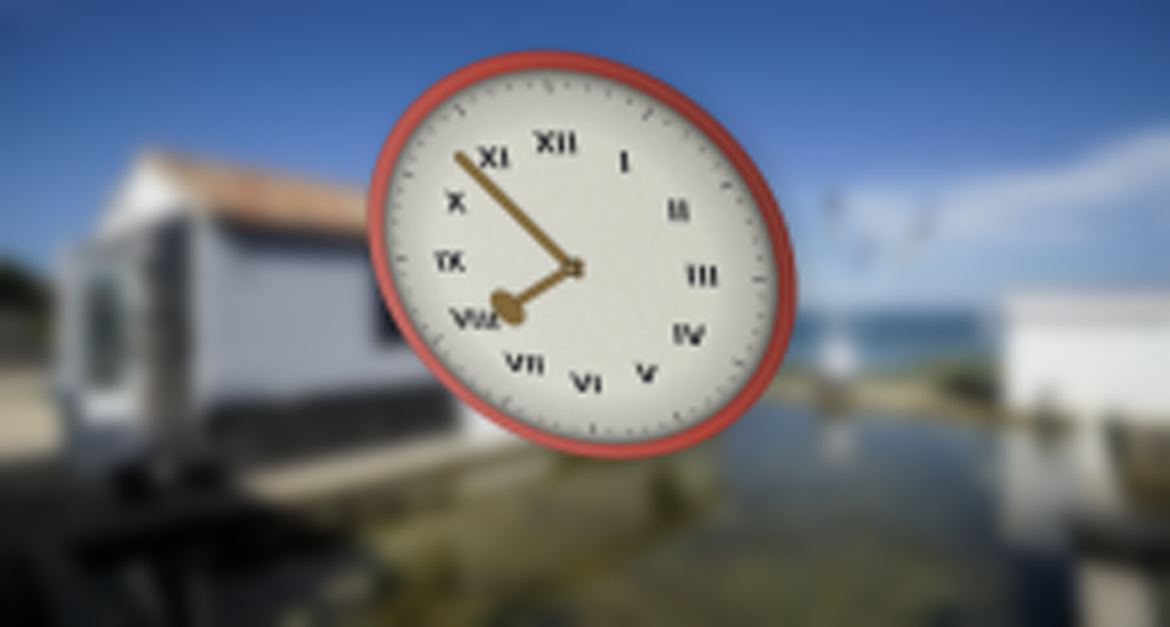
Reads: 7:53
